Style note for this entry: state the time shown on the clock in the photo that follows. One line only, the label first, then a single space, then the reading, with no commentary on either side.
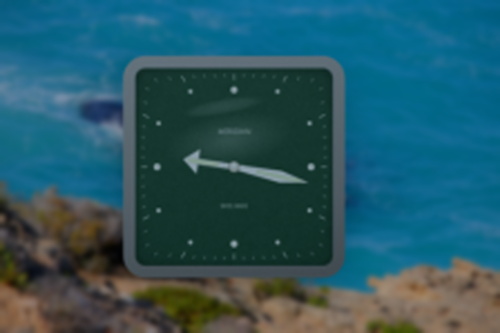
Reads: 9:17
